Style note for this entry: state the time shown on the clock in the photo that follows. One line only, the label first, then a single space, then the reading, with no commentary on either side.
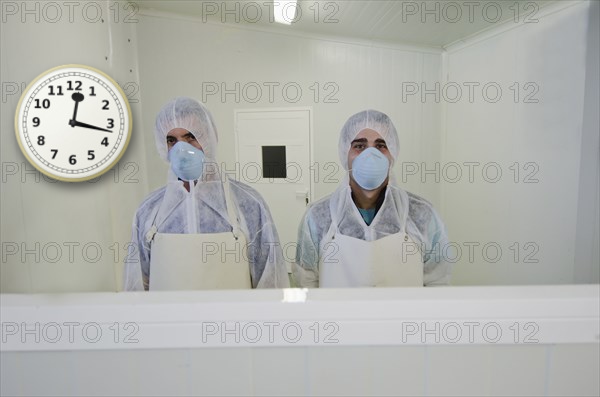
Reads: 12:17
